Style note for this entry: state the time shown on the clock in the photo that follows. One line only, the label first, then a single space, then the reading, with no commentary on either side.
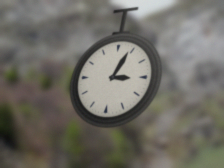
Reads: 3:04
